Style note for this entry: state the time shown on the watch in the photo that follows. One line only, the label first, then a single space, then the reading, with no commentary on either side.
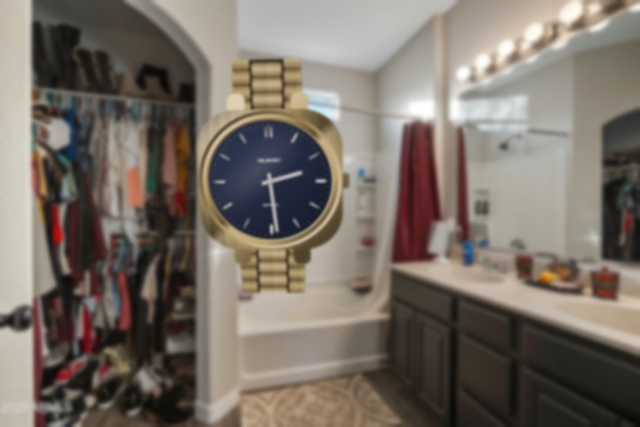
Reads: 2:29
